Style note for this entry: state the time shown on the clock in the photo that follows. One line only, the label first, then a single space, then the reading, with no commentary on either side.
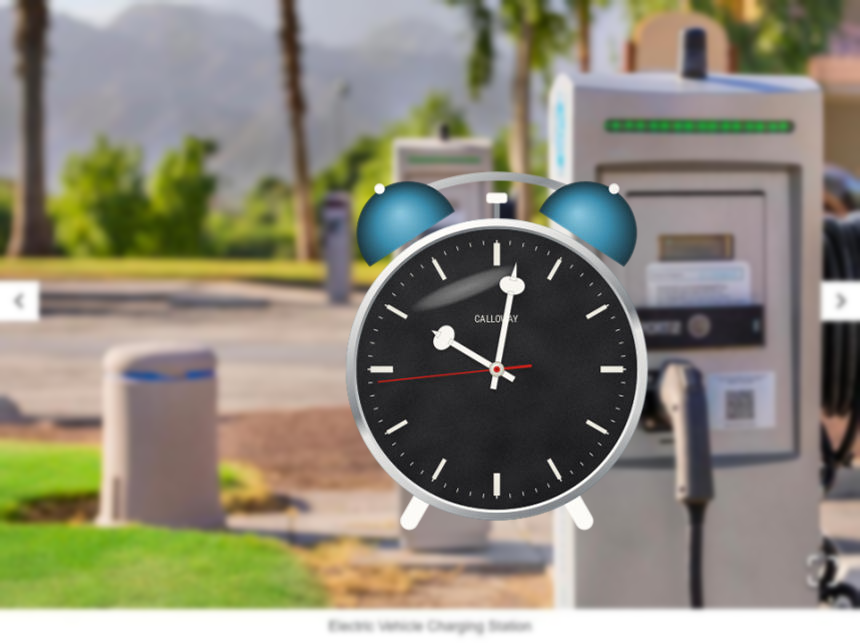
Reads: 10:01:44
